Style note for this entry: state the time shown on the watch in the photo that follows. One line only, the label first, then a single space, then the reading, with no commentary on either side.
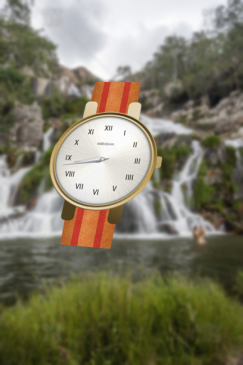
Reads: 8:43
